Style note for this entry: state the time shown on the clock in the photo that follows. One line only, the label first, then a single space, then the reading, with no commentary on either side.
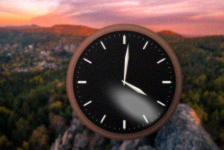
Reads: 4:01
